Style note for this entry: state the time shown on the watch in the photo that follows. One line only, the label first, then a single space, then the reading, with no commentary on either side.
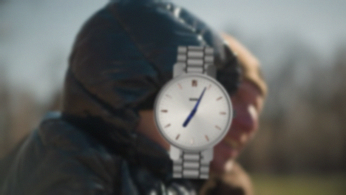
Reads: 7:04
